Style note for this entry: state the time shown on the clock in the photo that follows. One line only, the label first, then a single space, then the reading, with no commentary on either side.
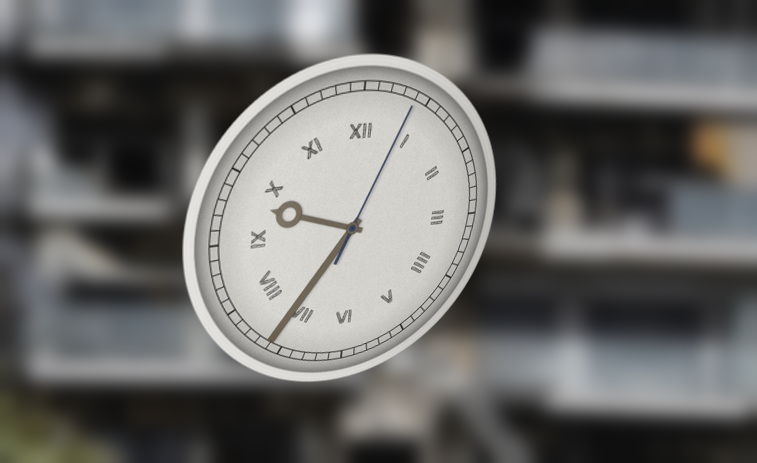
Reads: 9:36:04
